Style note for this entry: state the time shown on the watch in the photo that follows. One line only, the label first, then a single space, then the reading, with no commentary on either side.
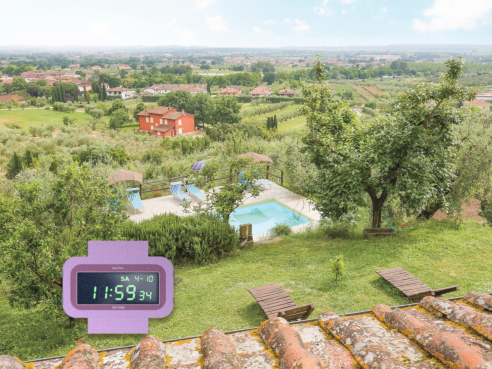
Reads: 11:59:34
